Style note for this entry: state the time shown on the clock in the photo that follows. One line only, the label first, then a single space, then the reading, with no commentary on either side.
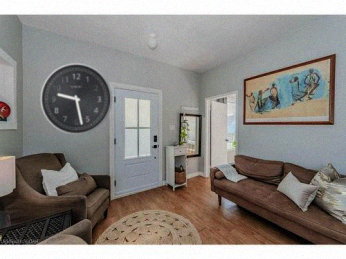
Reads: 9:28
